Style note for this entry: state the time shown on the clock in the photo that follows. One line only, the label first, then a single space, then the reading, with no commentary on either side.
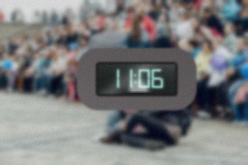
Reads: 11:06
